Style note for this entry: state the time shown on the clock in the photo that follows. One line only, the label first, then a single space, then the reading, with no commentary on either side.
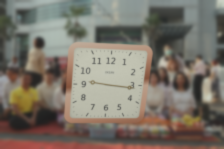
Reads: 9:16
